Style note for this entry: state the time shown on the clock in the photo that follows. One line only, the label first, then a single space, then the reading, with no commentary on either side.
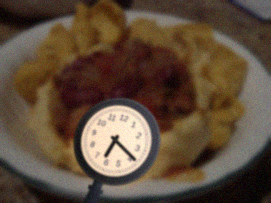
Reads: 6:19
